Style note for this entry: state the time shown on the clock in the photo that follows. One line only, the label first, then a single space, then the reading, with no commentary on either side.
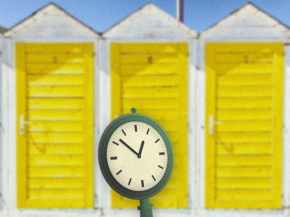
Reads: 12:52
